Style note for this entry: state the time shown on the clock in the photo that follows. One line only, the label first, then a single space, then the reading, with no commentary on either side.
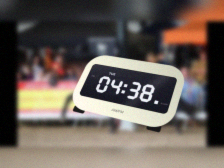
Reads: 4:38
